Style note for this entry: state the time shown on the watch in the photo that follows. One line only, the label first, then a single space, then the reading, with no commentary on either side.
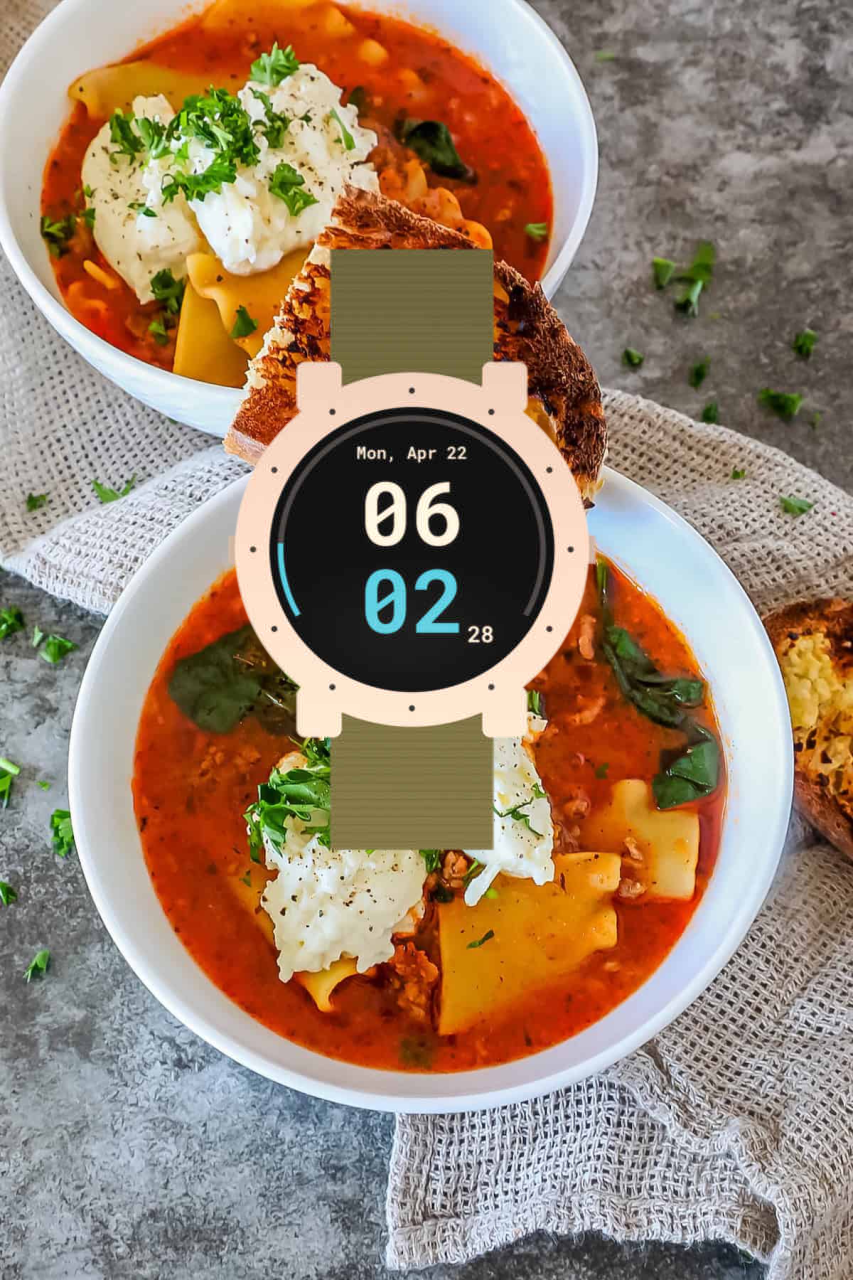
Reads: 6:02:28
